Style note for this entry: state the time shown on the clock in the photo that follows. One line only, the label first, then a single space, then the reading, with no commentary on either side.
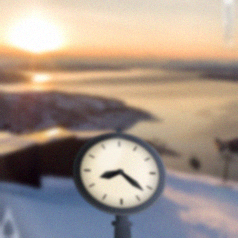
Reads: 8:22
